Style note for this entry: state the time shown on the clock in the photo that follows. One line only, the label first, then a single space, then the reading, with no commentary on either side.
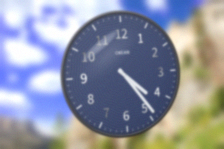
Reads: 4:24
